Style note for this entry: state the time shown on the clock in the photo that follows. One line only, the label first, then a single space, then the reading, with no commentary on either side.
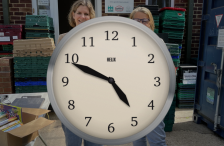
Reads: 4:49
